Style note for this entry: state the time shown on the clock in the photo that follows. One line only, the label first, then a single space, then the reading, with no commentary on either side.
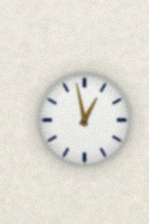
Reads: 12:58
